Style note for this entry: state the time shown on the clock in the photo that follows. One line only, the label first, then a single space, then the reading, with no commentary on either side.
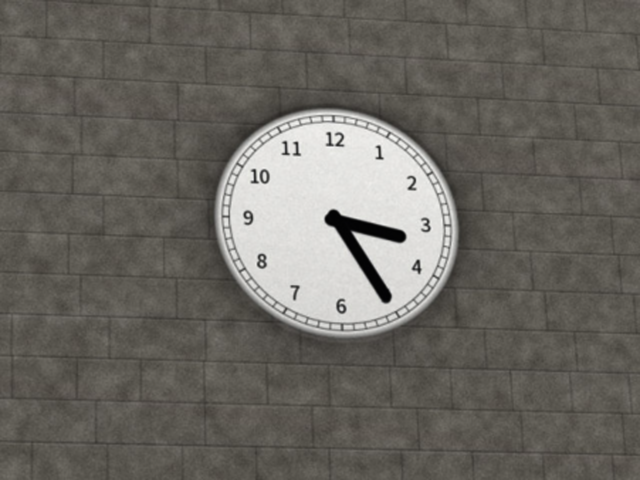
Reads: 3:25
